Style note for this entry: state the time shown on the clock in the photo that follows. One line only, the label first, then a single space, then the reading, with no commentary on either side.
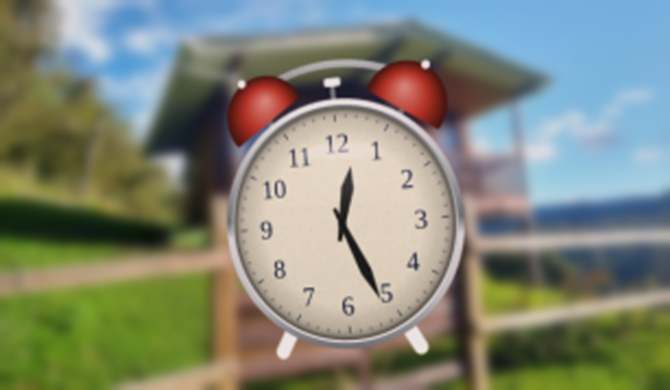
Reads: 12:26
